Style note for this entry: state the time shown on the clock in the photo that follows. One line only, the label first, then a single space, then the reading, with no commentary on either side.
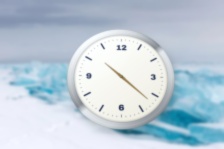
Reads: 10:22
